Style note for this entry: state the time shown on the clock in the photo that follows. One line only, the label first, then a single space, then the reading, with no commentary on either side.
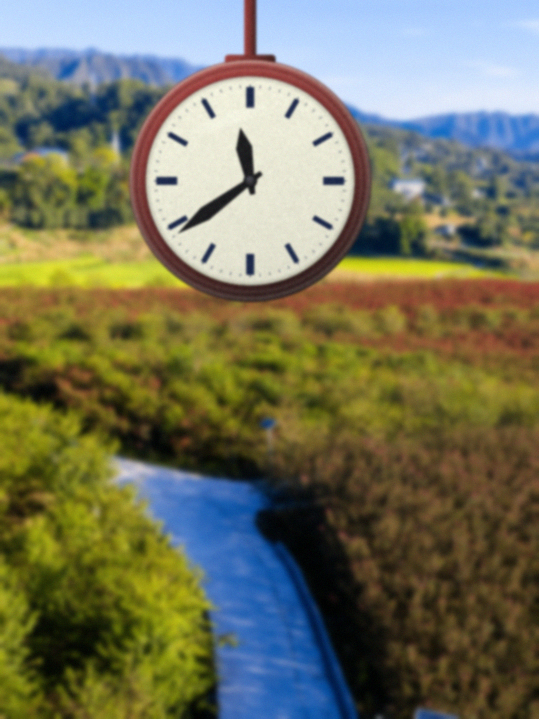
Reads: 11:39
